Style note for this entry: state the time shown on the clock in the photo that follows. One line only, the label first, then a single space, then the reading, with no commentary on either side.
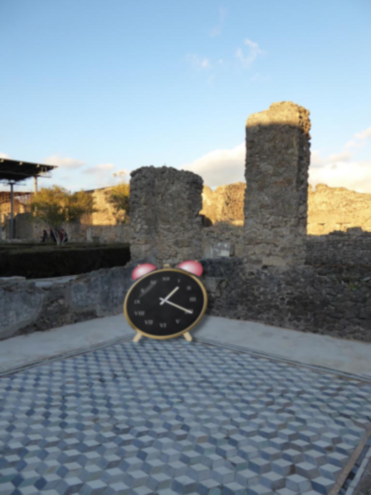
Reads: 1:20
